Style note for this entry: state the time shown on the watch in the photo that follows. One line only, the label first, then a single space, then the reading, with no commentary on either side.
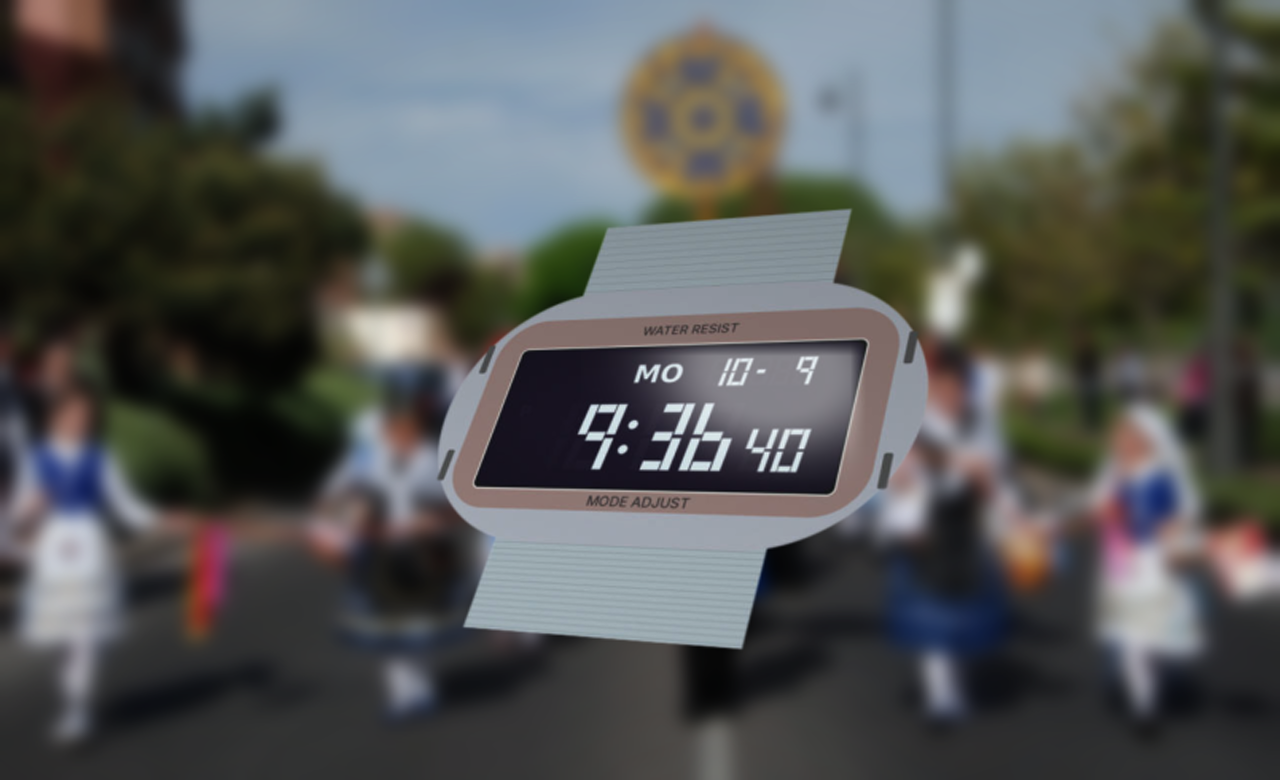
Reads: 9:36:40
